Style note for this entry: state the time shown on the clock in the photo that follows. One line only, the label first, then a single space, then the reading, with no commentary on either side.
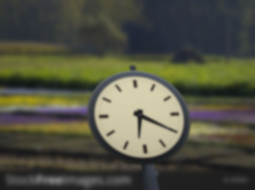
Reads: 6:20
